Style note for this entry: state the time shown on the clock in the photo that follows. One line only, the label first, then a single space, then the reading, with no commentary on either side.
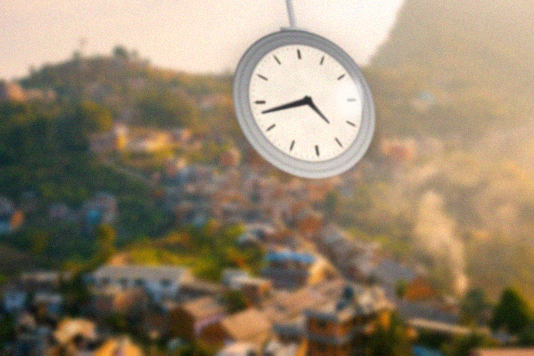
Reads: 4:43
